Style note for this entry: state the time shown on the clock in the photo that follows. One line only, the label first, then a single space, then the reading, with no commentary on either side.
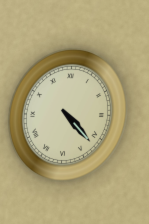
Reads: 4:22
